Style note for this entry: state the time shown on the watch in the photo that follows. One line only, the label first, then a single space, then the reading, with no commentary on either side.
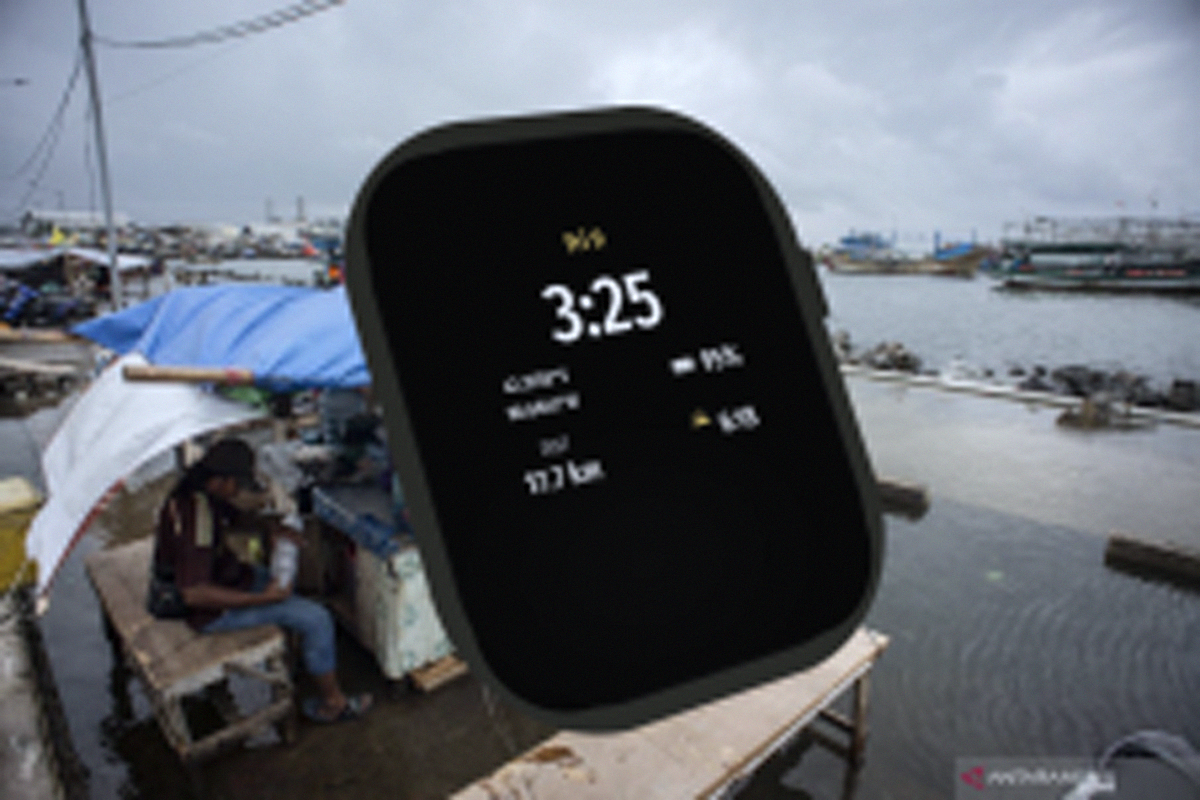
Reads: 3:25
